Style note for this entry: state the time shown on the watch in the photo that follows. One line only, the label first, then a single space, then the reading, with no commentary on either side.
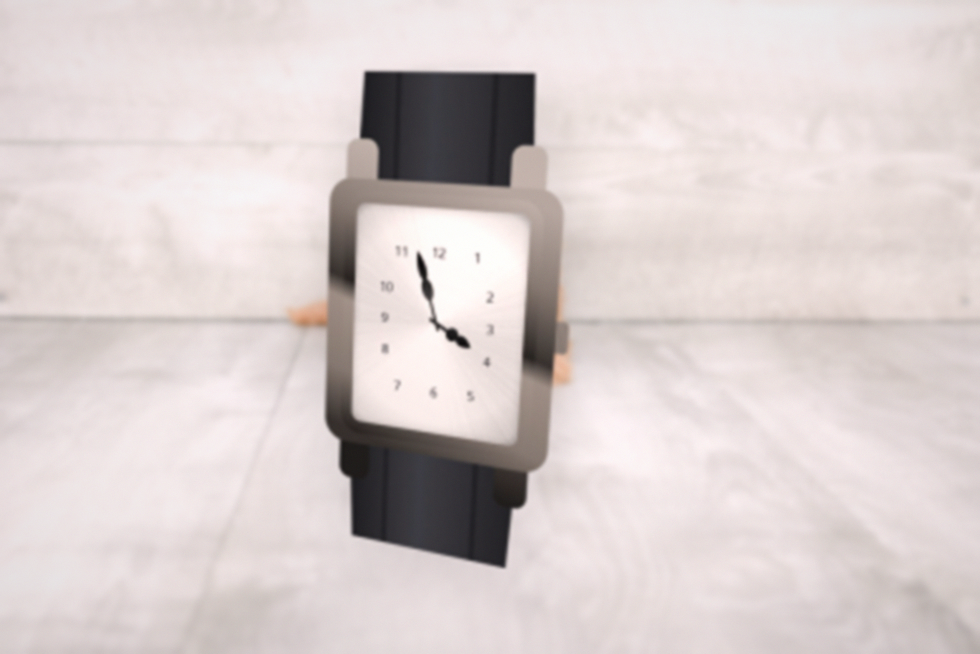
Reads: 3:57
